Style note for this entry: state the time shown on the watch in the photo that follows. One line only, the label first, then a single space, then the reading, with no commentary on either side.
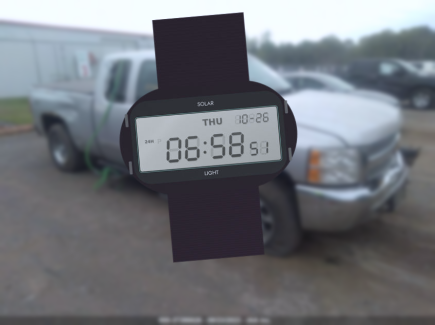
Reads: 6:58:51
